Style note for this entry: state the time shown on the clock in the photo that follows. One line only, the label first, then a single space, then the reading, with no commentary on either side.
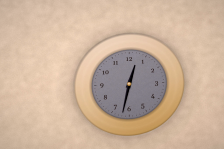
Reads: 12:32
